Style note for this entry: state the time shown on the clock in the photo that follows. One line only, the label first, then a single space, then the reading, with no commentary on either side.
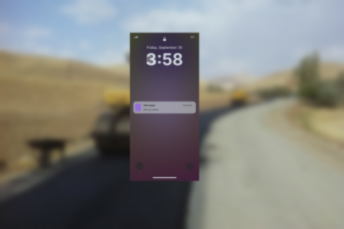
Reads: 3:58
